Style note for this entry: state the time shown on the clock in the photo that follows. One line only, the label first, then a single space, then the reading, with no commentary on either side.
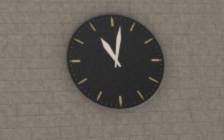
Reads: 11:02
